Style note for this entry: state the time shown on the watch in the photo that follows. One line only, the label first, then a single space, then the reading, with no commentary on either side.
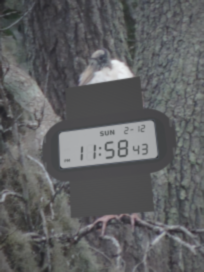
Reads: 11:58:43
